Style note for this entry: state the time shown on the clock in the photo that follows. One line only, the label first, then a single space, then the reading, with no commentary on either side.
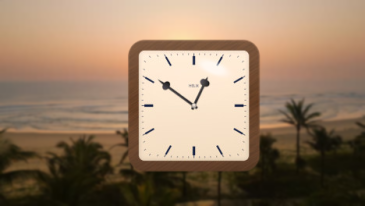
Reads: 12:51
